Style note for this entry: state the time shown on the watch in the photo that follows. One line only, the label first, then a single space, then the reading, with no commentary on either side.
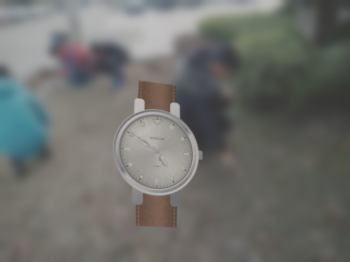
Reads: 4:50
